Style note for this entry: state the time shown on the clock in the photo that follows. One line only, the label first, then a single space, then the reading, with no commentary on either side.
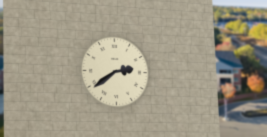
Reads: 2:39
